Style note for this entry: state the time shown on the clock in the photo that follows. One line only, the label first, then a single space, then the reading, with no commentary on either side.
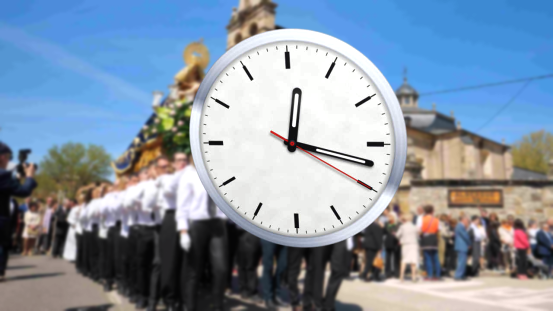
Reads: 12:17:20
